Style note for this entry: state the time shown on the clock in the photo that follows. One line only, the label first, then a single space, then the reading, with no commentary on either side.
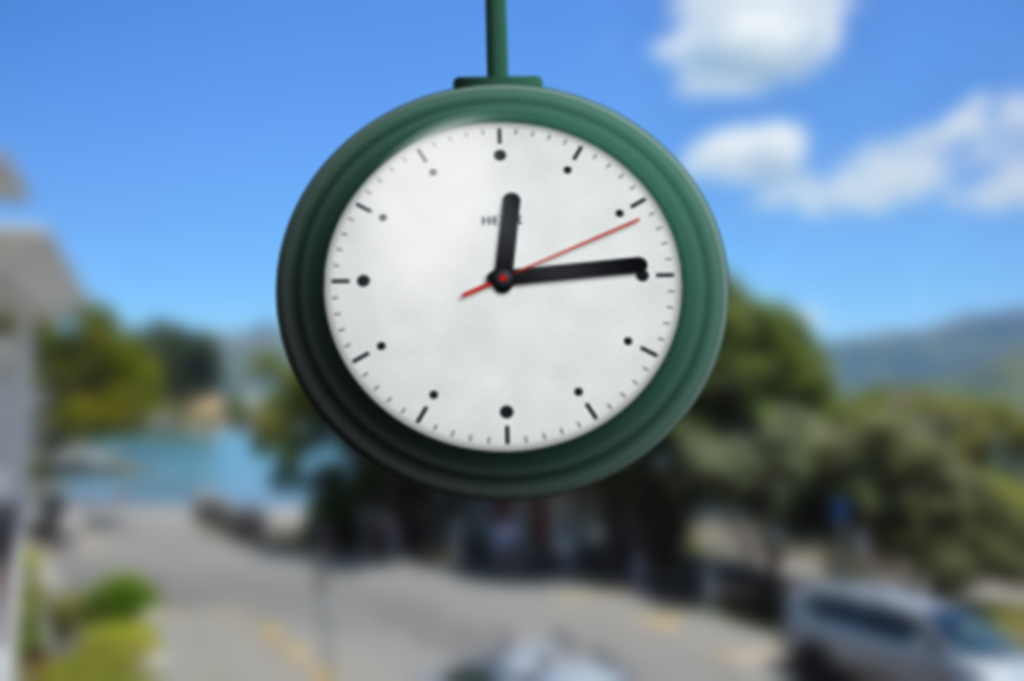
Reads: 12:14:11
